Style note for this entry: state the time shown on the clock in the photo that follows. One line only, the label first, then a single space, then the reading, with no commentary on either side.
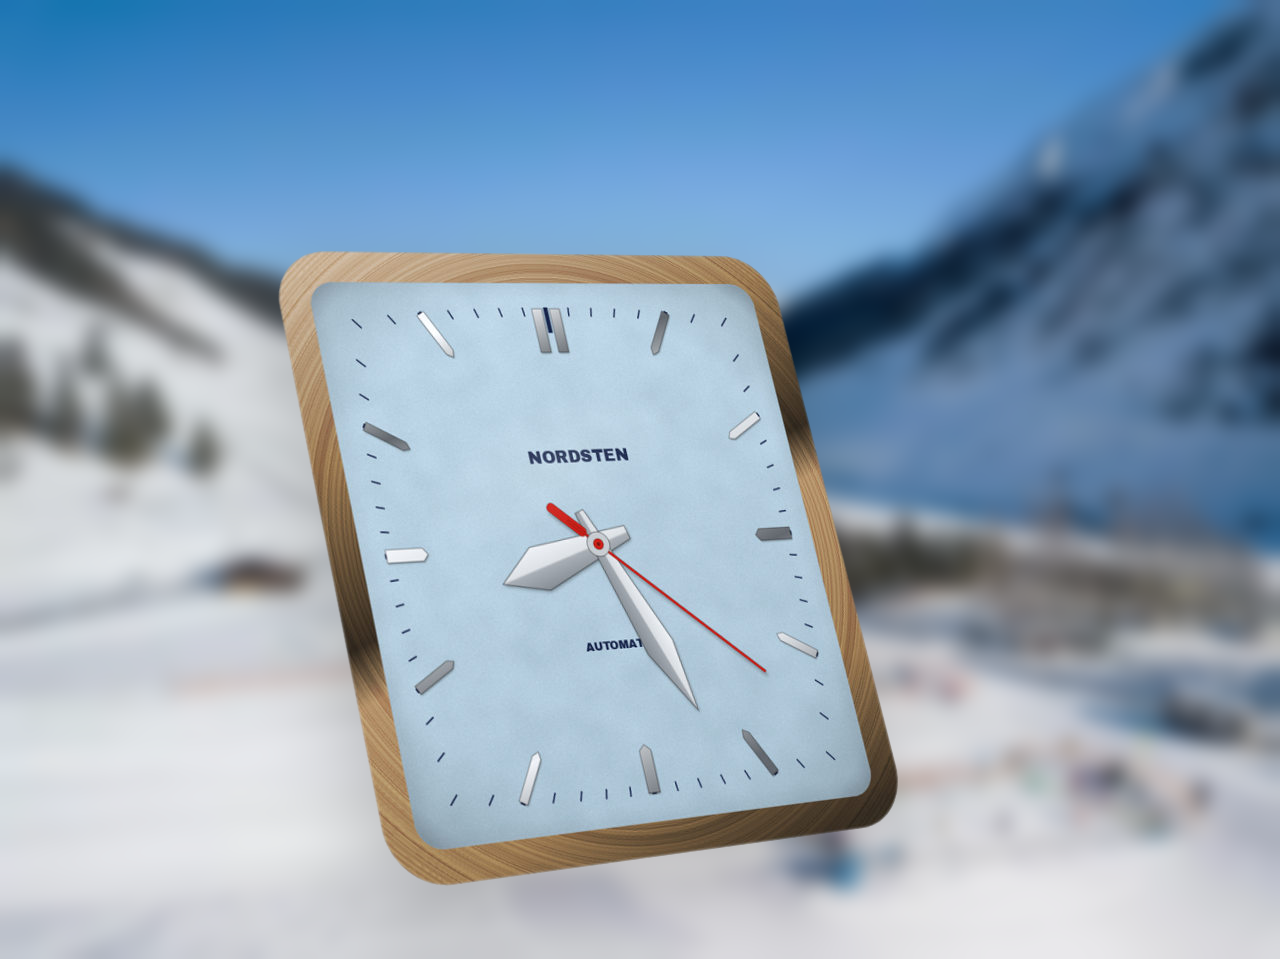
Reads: 8:26:22
